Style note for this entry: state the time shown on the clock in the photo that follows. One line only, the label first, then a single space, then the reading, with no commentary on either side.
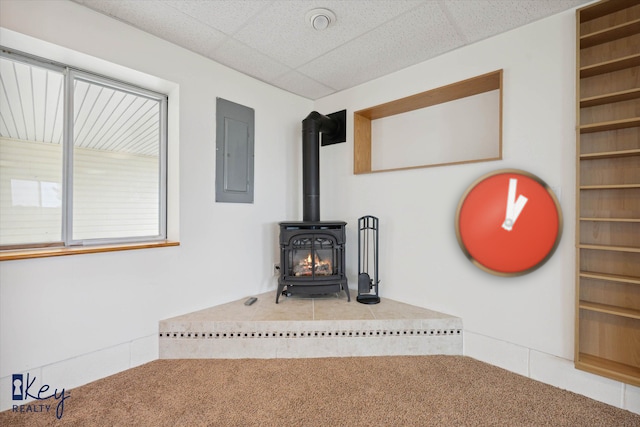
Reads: 1:01
